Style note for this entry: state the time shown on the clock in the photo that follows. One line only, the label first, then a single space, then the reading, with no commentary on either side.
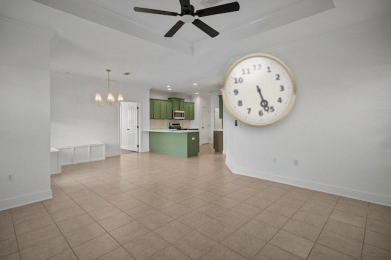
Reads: 5:27
